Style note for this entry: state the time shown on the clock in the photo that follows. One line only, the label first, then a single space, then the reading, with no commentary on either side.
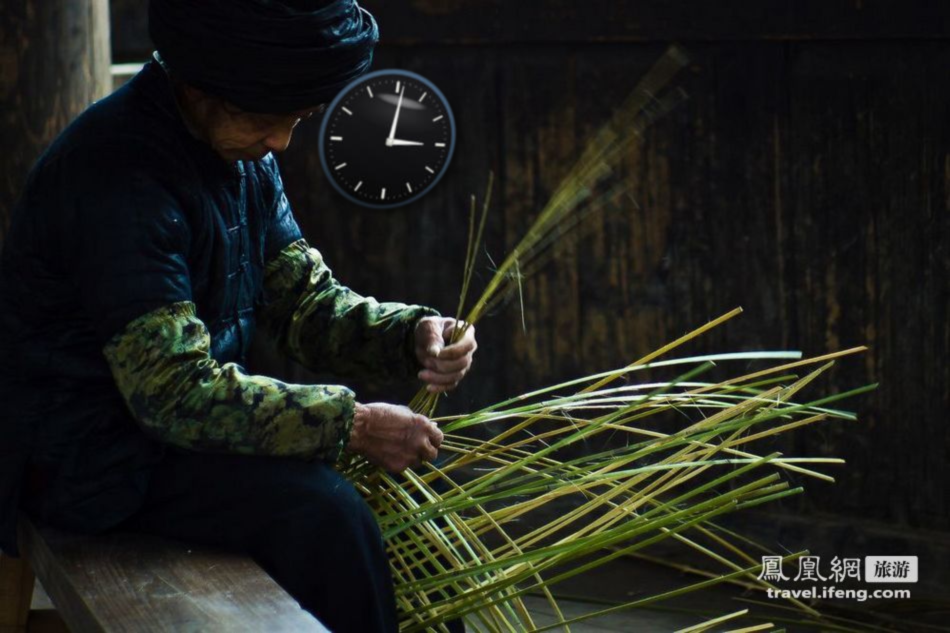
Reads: 3:01
